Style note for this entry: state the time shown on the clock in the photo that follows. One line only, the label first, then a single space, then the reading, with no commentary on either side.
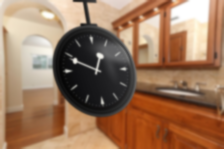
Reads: 12:49
